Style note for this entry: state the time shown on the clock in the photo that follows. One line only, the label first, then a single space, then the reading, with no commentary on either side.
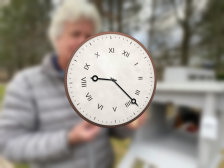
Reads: 8:18
